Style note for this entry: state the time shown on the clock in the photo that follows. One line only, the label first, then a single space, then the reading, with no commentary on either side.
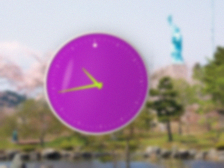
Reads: 10:44
